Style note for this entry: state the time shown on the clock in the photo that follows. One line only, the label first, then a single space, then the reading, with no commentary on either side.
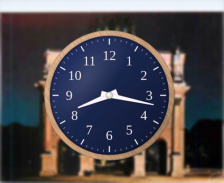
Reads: 8:17
